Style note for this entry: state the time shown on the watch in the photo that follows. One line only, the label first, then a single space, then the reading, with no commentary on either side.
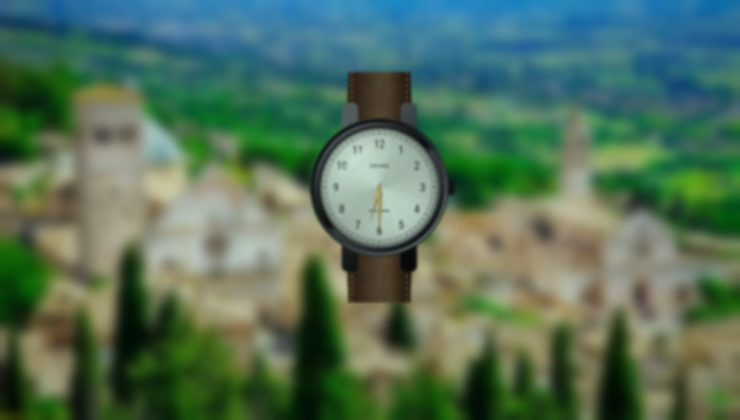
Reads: 6:30
